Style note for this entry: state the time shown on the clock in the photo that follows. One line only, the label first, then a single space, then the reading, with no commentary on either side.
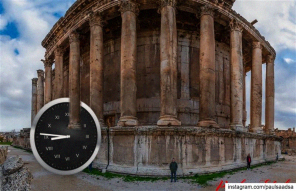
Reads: 8:46
